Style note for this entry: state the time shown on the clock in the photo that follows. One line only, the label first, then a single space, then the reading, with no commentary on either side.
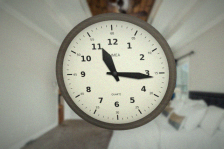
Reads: 11:16
